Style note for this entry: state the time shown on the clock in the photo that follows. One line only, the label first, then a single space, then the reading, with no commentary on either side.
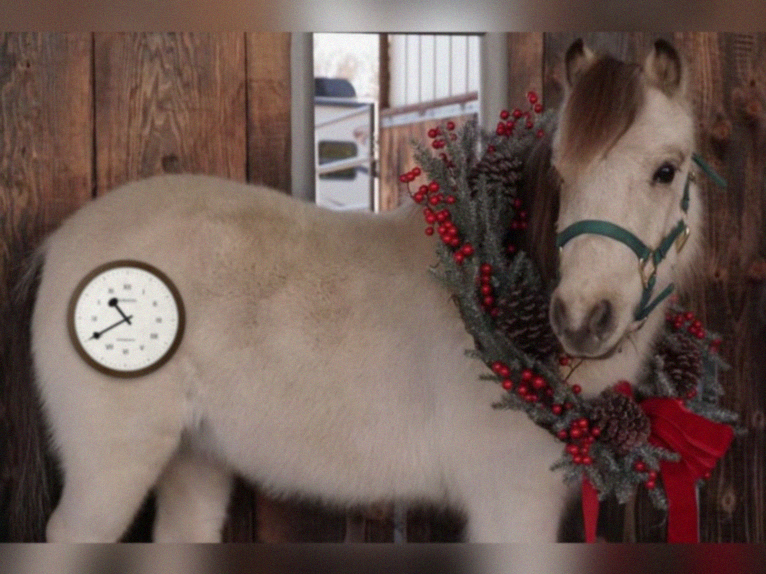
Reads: 10:40
